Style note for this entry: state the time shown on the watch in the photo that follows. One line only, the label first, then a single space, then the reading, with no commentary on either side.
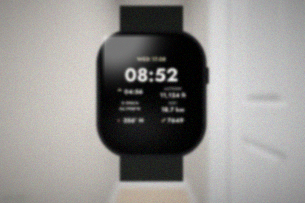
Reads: 8:52
